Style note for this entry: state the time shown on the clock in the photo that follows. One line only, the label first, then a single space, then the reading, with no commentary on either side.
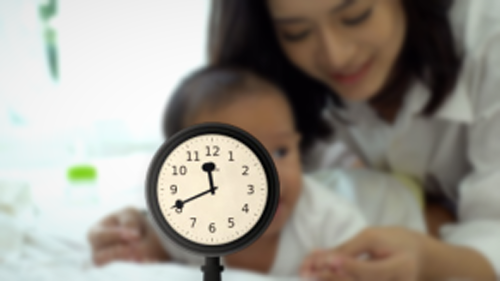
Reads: 11:41
